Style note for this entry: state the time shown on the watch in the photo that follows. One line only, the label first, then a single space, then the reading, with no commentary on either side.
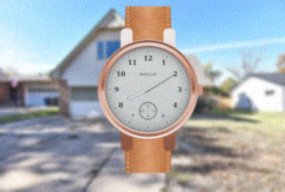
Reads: 8:10
